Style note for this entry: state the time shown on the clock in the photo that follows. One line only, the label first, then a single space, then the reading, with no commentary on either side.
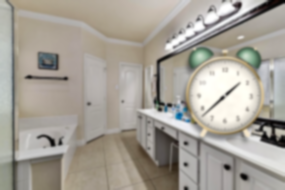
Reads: 1:38
